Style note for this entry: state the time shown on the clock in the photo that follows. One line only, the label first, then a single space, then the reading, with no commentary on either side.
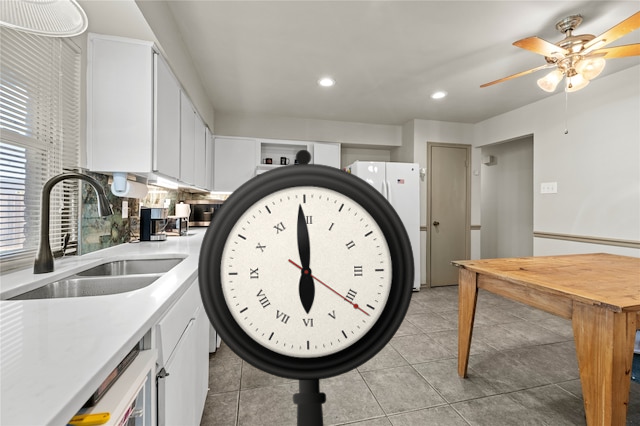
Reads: 5:59:21
